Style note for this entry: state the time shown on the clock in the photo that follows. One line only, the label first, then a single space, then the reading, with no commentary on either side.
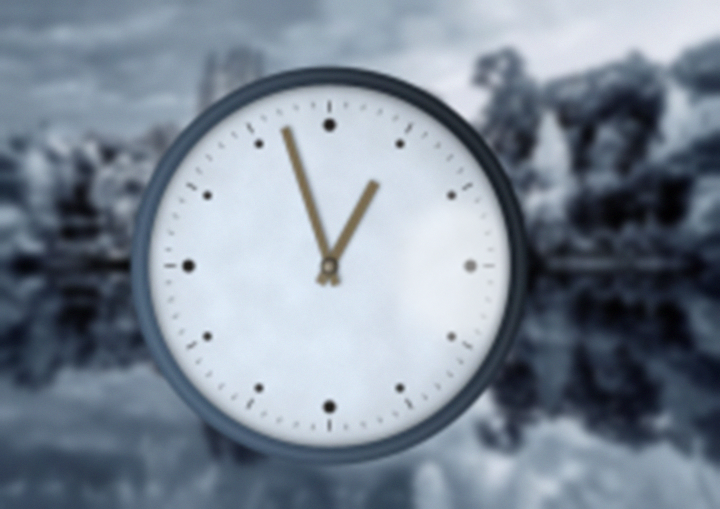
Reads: 12:57
